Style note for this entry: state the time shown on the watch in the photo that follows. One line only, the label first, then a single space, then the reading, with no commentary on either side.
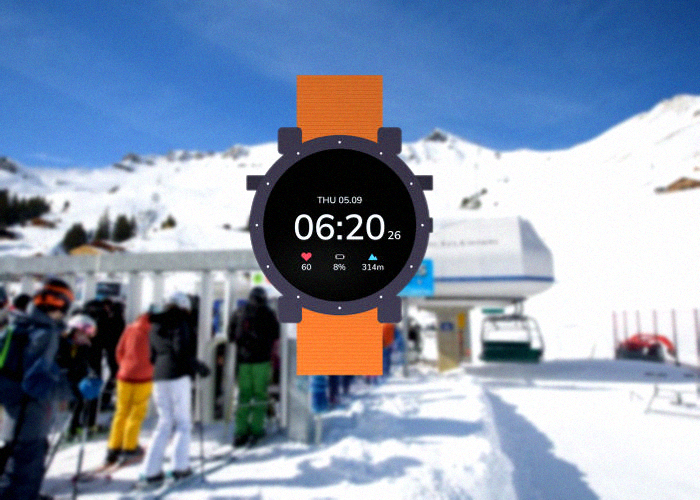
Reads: 6:20:26
